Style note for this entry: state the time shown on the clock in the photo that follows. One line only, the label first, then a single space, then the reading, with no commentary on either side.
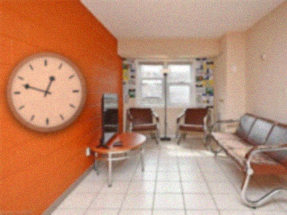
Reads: 12:48
